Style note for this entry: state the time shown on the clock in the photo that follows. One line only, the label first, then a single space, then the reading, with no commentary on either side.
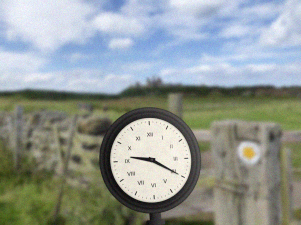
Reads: 9:20
